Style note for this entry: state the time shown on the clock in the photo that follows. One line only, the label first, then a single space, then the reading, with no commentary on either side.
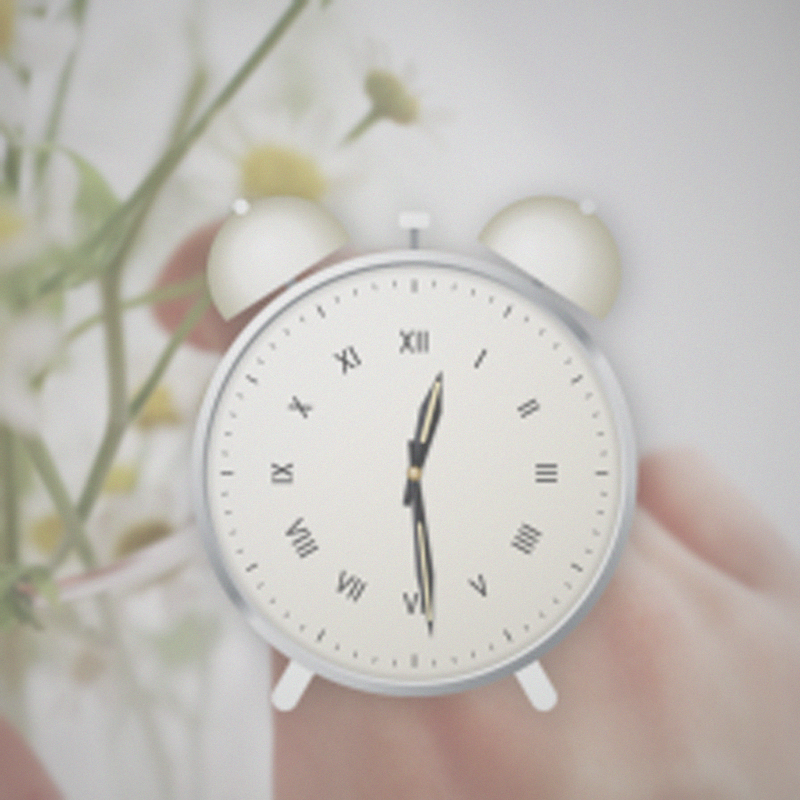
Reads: 12:29
